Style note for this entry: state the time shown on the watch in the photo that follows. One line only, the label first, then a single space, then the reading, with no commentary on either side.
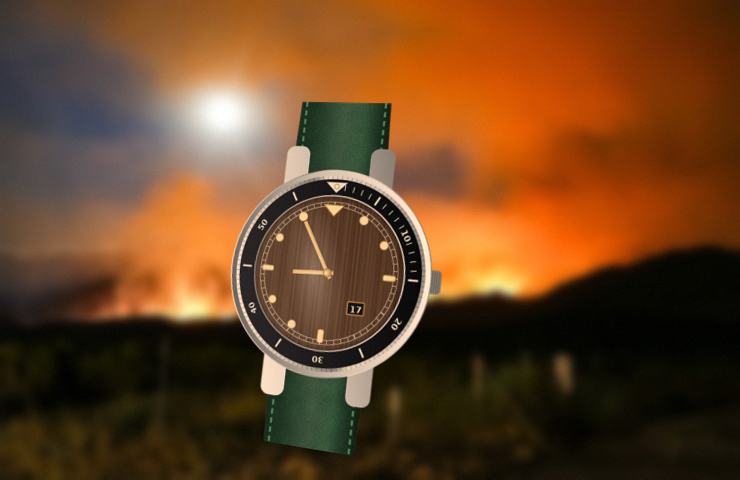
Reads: 8:55
